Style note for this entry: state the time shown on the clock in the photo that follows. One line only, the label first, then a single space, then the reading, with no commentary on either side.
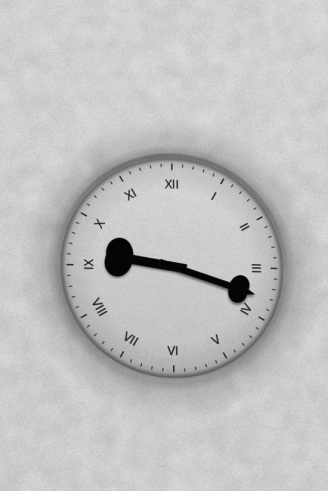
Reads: 9:18
